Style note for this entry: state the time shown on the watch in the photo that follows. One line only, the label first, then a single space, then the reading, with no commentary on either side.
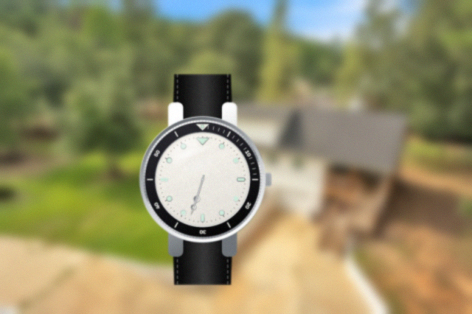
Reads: 6:33
